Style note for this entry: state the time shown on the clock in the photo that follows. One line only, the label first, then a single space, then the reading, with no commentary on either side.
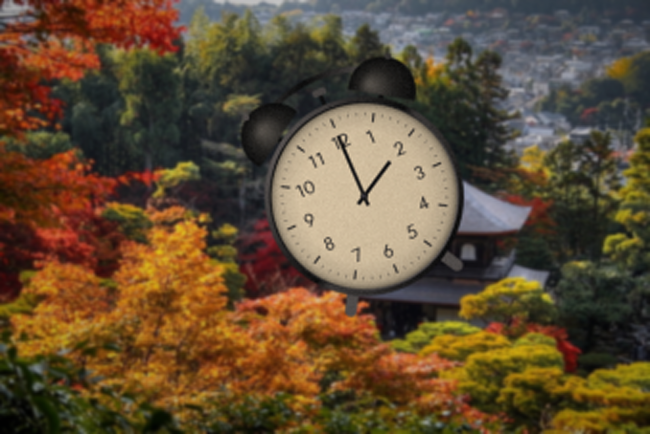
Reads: 2:00
